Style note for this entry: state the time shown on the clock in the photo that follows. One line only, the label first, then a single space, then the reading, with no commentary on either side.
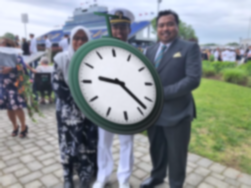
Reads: 9:23
